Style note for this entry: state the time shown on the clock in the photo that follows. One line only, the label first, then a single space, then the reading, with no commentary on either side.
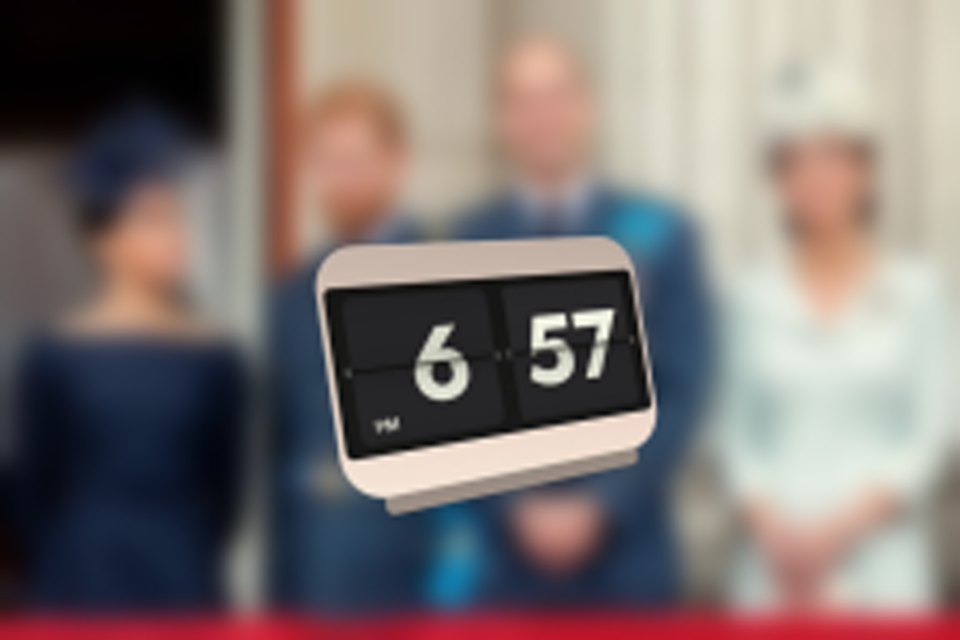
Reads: 6:57
